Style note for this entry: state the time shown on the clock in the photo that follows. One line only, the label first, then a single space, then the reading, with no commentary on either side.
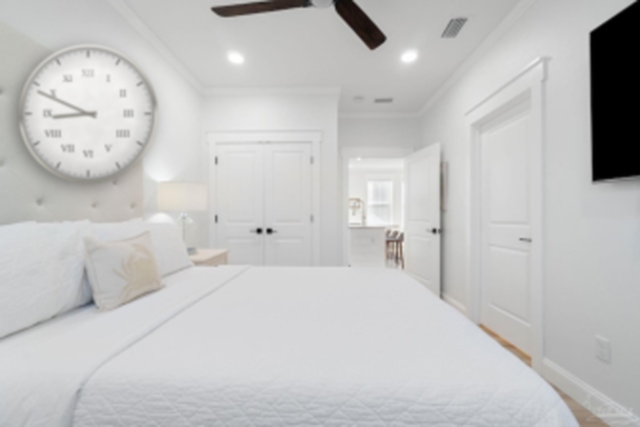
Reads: 8:49
